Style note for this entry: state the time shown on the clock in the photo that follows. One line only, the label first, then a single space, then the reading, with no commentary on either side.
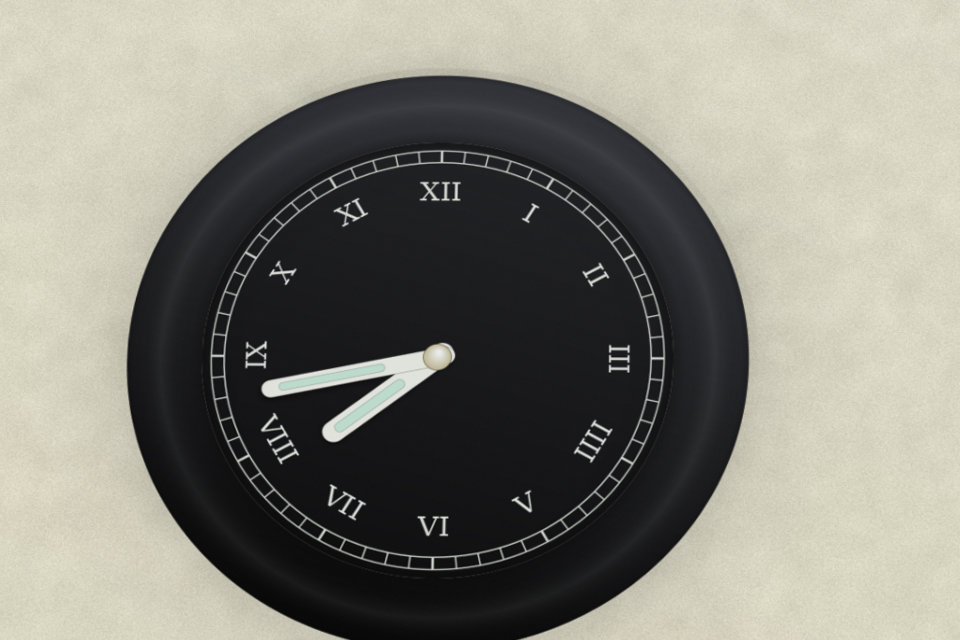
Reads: 7:43
